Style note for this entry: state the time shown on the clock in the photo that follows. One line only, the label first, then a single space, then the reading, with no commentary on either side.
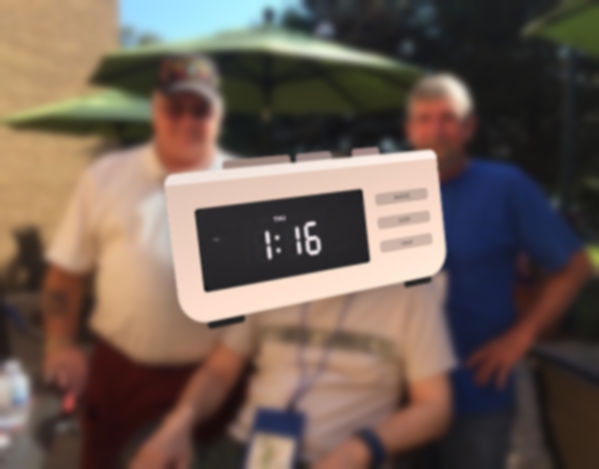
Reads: 1:16
